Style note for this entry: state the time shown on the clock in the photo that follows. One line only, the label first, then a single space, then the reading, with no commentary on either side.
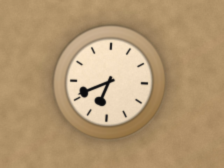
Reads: 6:41
